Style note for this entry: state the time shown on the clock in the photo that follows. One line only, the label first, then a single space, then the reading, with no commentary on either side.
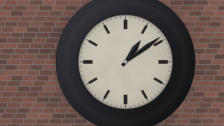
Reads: 1:09
